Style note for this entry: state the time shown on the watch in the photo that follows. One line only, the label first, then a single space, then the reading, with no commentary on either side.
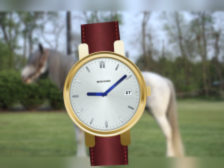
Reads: 9:09
